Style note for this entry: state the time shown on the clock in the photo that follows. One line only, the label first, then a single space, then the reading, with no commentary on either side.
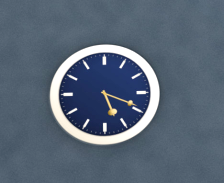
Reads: 5:19
